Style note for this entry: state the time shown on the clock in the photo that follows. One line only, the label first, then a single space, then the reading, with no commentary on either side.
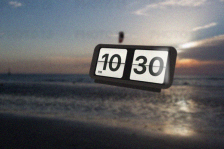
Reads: 10:30
